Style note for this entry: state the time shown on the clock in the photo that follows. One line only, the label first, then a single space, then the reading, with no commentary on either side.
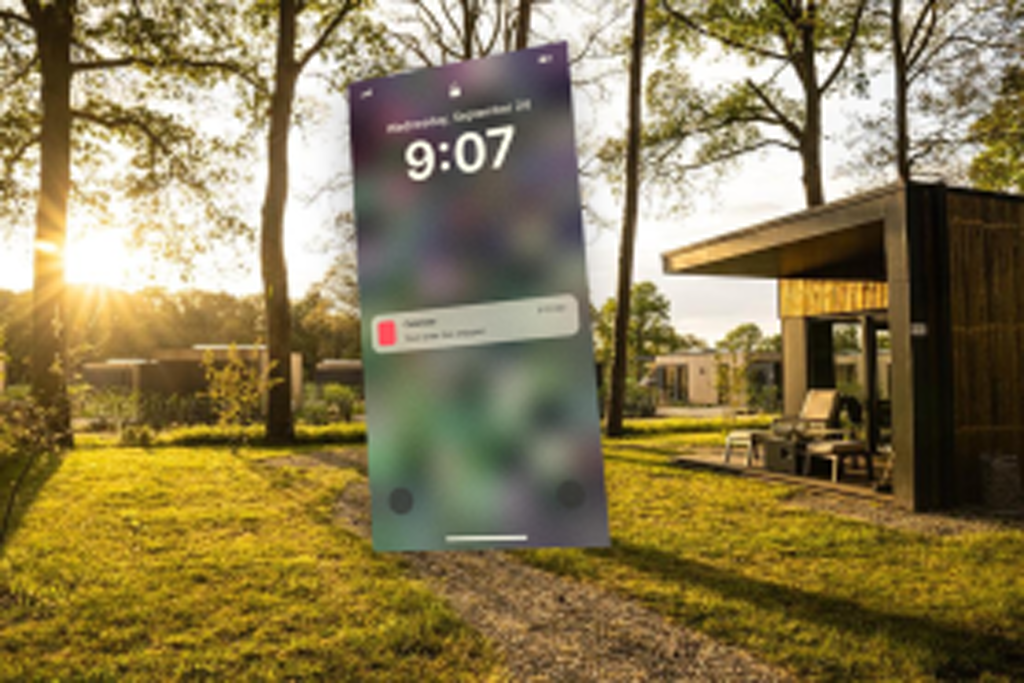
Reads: 9:07
